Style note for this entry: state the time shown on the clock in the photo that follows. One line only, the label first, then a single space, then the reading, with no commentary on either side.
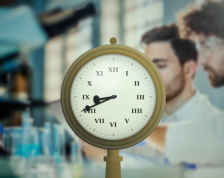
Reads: 8:41
